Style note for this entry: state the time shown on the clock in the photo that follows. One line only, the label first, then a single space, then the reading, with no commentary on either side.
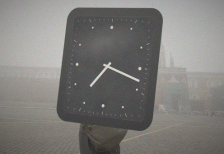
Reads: 7:18
